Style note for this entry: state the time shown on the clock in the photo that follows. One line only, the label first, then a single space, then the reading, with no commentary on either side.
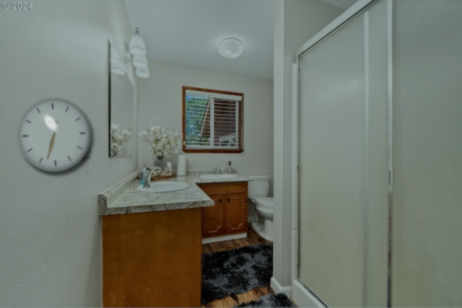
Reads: 6:33
